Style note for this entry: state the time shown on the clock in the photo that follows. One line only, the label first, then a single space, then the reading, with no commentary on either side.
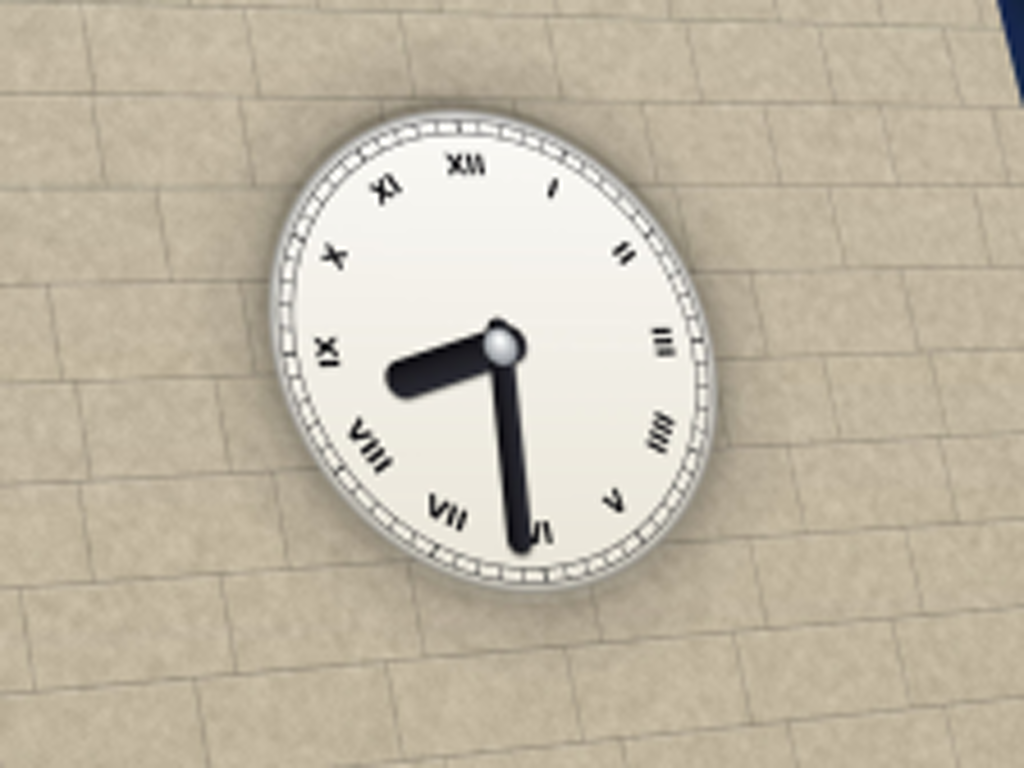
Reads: 8:31
